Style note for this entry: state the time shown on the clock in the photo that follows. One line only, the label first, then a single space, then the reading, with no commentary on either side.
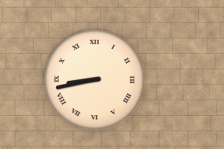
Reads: 8:43
